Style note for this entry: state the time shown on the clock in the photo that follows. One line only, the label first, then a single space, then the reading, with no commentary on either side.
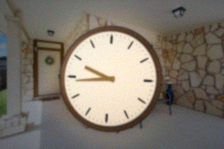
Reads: 9:44
